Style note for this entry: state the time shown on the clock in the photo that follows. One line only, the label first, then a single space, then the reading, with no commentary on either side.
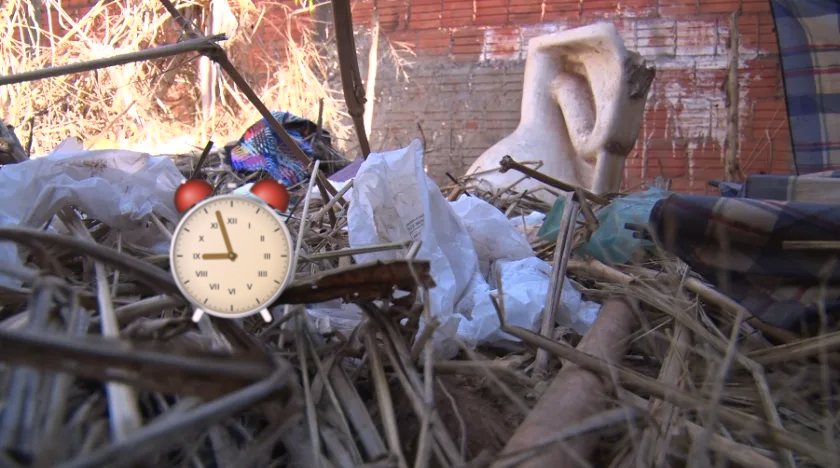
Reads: 8:57
